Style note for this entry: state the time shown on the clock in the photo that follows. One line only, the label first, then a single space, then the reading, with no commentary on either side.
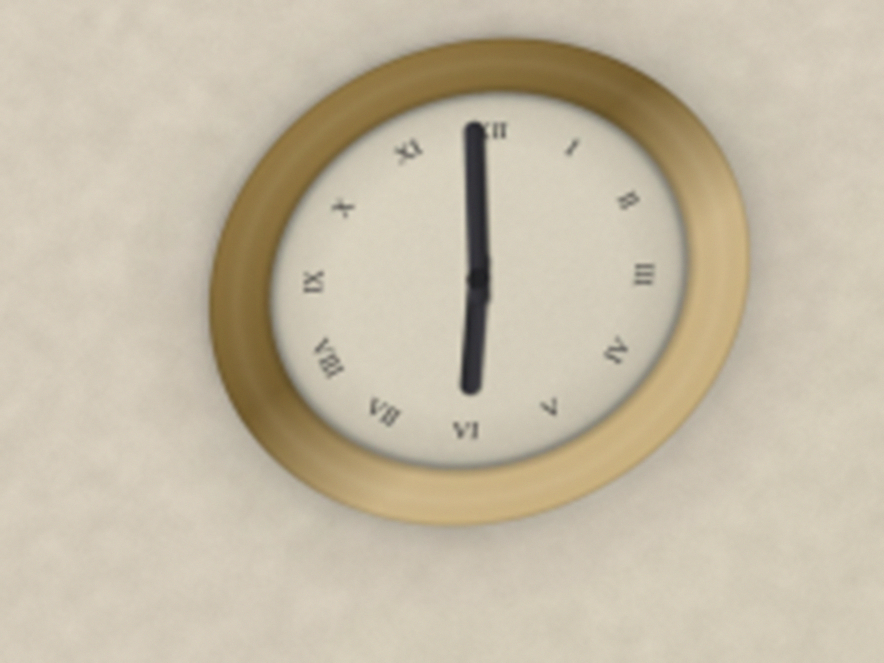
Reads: 5:59
